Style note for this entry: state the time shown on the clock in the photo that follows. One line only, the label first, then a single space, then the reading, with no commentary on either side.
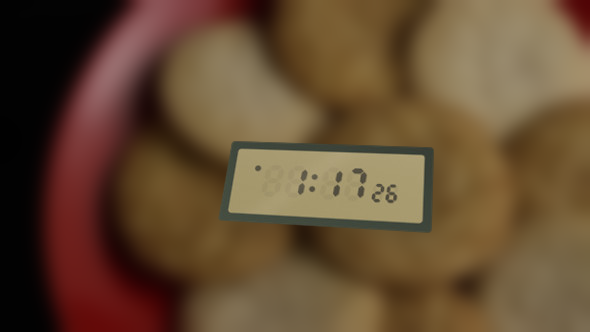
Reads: 1:17:26
